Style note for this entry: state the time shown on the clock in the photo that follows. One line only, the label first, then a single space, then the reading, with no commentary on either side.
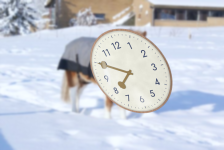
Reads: 7:50
